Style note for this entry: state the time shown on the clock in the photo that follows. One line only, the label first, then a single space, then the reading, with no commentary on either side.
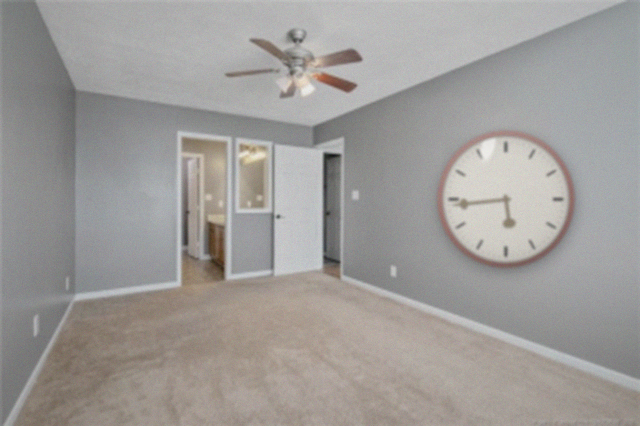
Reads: 5:44
